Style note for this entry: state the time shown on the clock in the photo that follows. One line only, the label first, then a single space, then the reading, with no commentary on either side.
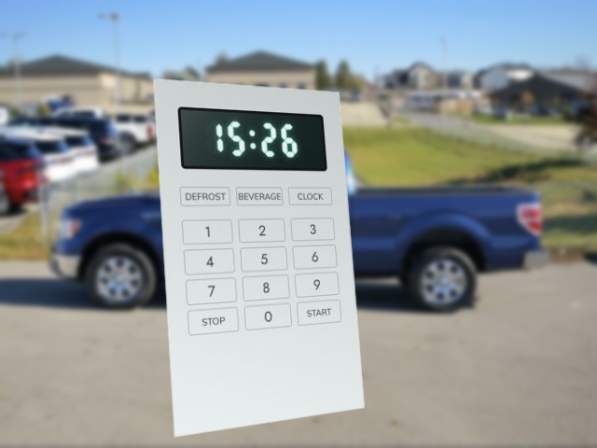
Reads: 15:26
